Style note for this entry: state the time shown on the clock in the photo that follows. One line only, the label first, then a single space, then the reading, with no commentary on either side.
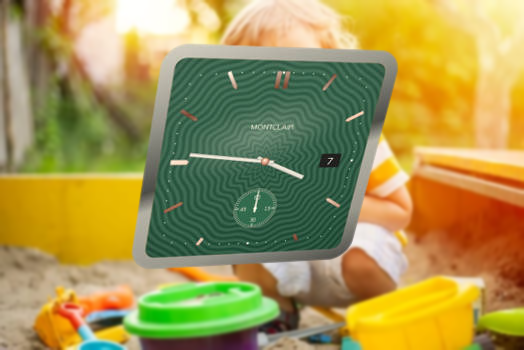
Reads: 3:46
